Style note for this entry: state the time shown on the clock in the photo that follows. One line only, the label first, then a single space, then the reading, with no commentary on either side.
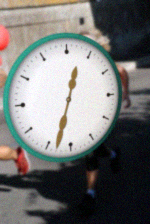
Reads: 12:33
